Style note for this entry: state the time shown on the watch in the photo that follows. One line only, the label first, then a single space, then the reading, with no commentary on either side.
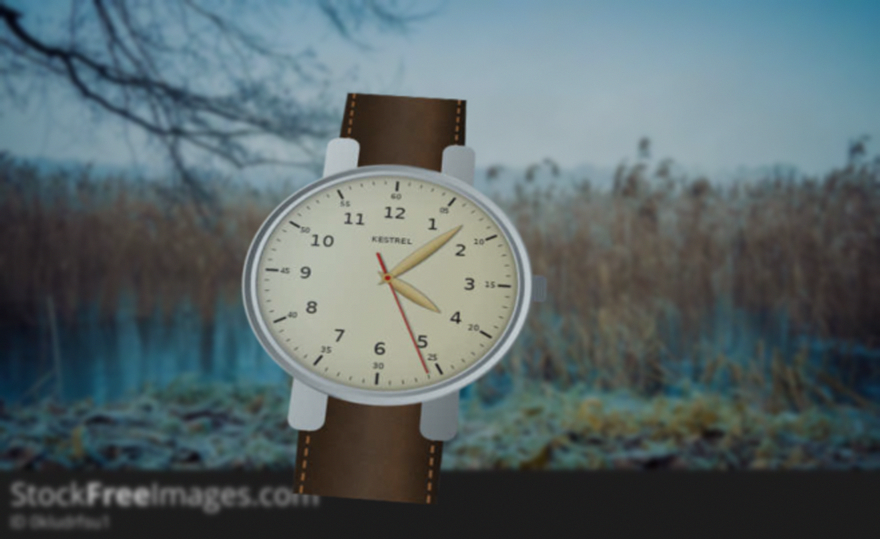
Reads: 4:07:26
